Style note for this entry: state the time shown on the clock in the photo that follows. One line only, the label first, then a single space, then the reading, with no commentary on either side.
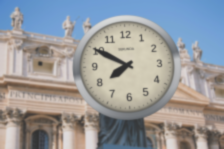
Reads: 7:50
